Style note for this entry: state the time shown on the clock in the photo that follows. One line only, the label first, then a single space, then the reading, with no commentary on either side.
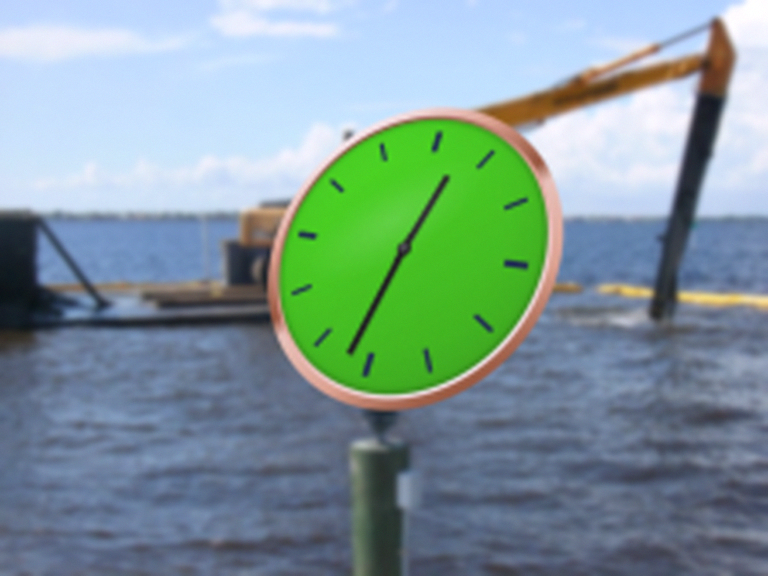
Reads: 12:32
